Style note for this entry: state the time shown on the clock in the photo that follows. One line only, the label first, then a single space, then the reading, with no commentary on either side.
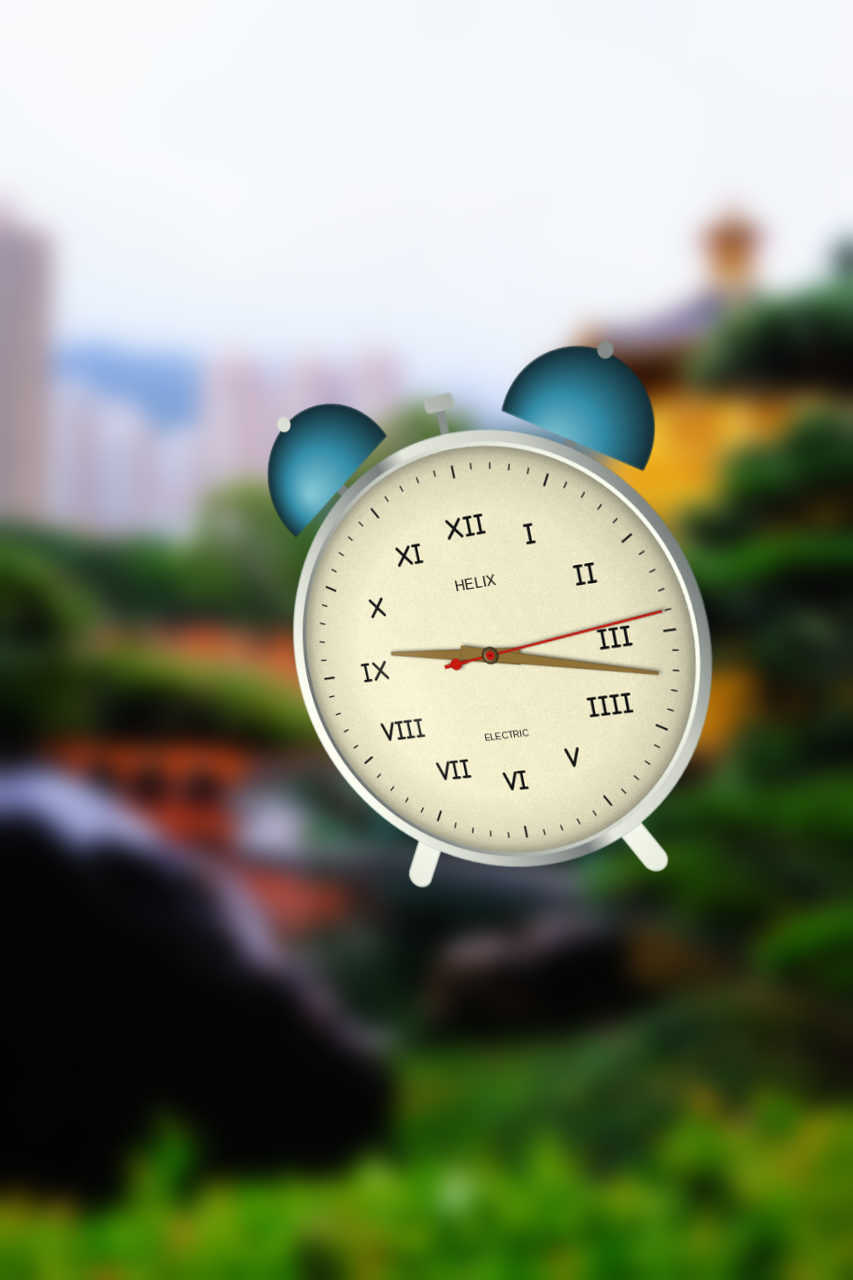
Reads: 9:17:14
